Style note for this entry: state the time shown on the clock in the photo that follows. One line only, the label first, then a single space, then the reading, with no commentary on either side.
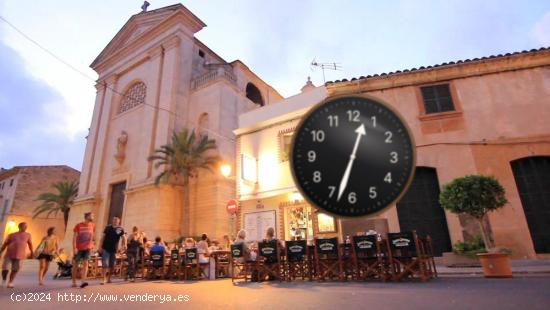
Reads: 12:33
